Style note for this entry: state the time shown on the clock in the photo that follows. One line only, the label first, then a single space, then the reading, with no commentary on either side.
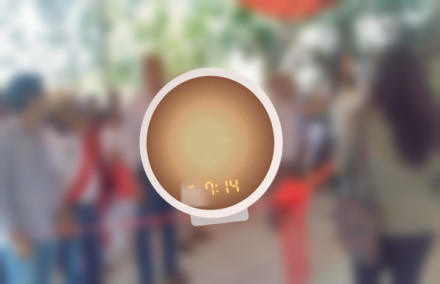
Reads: 7:14
